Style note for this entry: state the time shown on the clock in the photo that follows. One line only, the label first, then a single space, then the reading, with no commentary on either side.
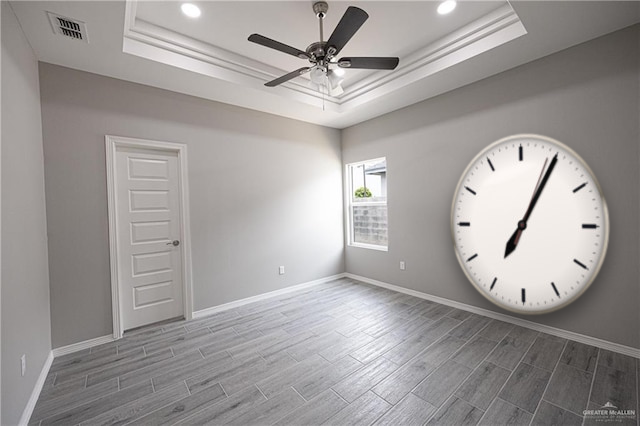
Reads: 7:05:04
